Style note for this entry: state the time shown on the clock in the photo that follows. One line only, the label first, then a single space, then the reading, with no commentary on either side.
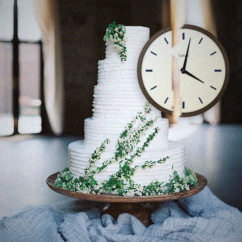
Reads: 4:02
